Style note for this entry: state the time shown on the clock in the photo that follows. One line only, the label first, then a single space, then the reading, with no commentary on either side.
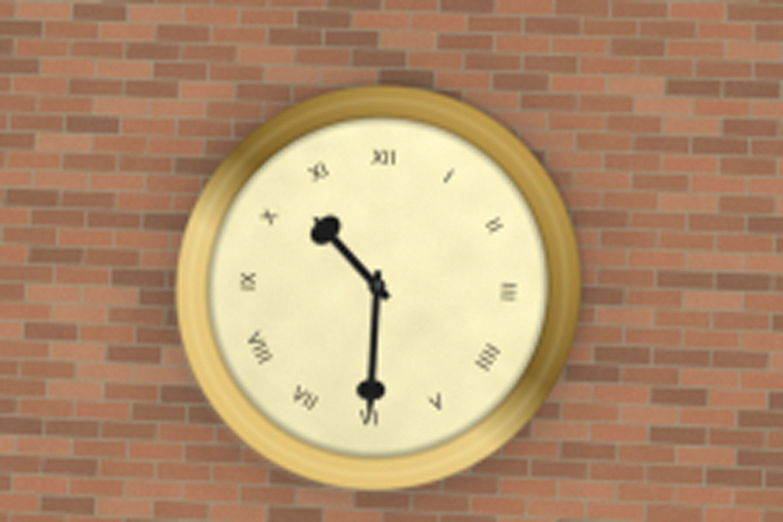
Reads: 10:30
